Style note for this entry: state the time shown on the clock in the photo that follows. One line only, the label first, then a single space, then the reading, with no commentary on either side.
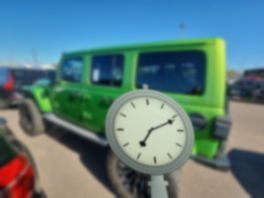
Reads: 7:11
